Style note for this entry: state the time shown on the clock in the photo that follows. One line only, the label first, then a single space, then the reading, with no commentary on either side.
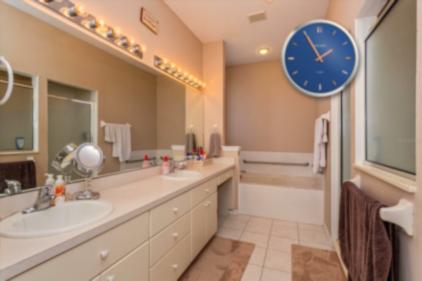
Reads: 1:55
